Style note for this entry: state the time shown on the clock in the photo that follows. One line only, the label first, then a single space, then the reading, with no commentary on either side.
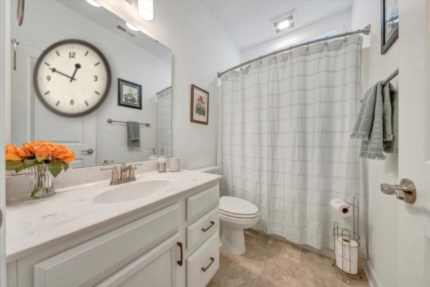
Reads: 12:49
